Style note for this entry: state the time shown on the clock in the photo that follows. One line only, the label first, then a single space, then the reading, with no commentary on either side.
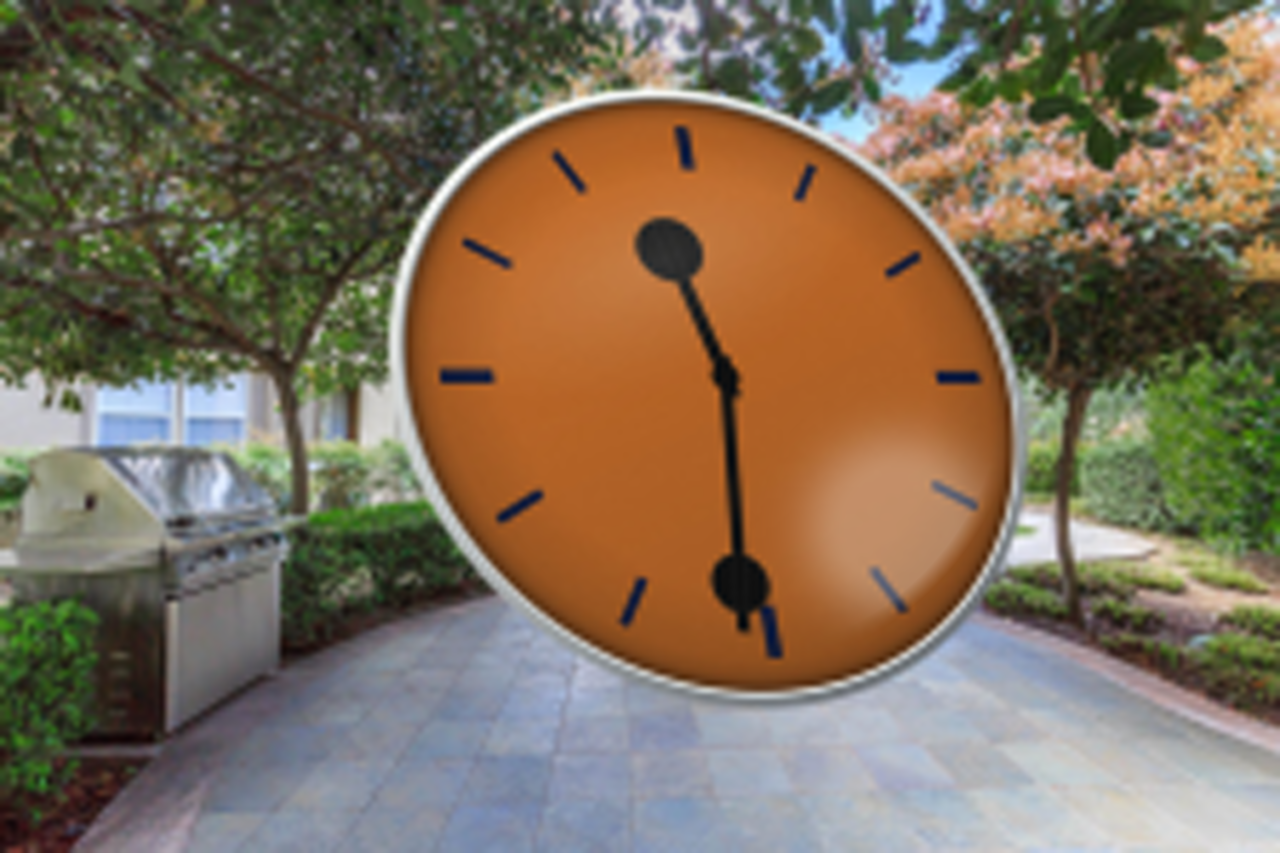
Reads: 11:31
